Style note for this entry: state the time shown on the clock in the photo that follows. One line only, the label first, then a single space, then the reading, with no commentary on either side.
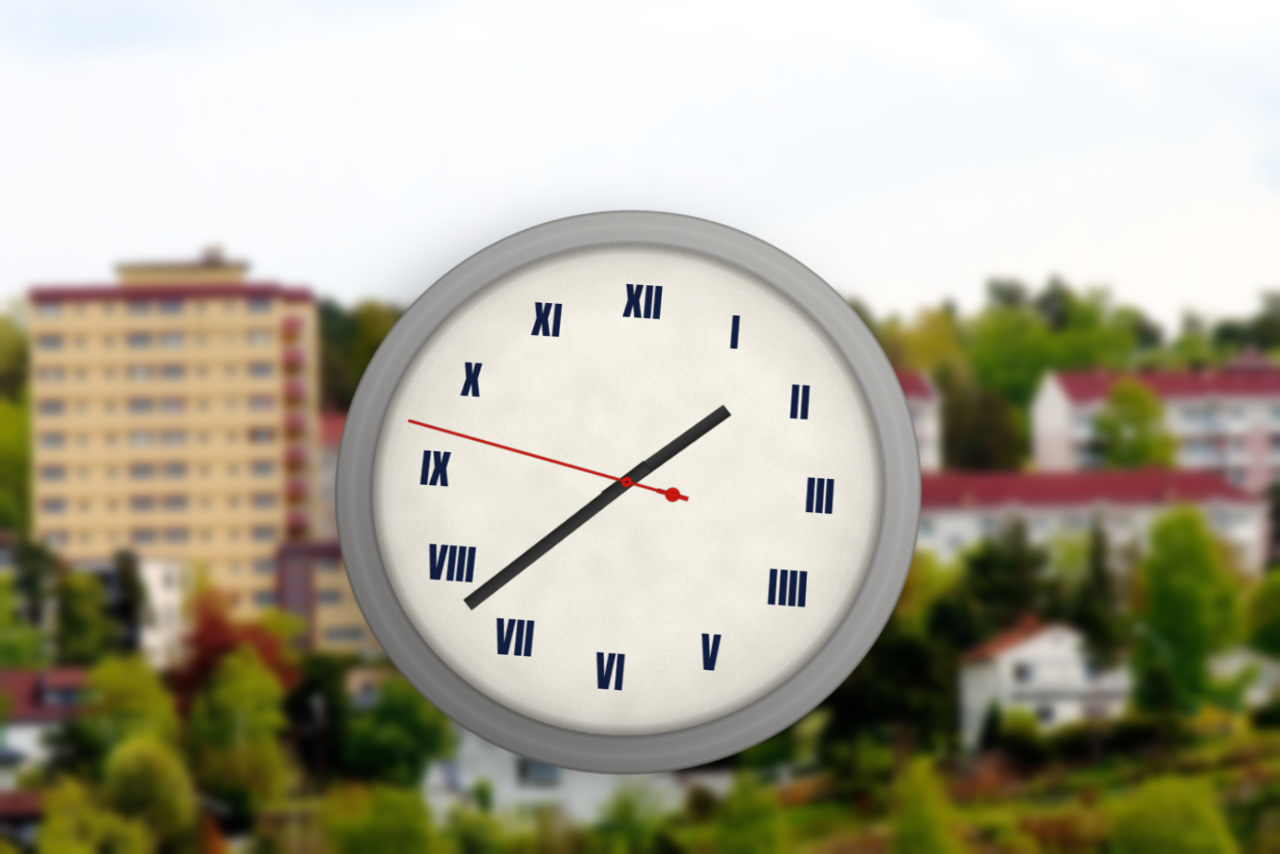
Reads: 1:37:47
